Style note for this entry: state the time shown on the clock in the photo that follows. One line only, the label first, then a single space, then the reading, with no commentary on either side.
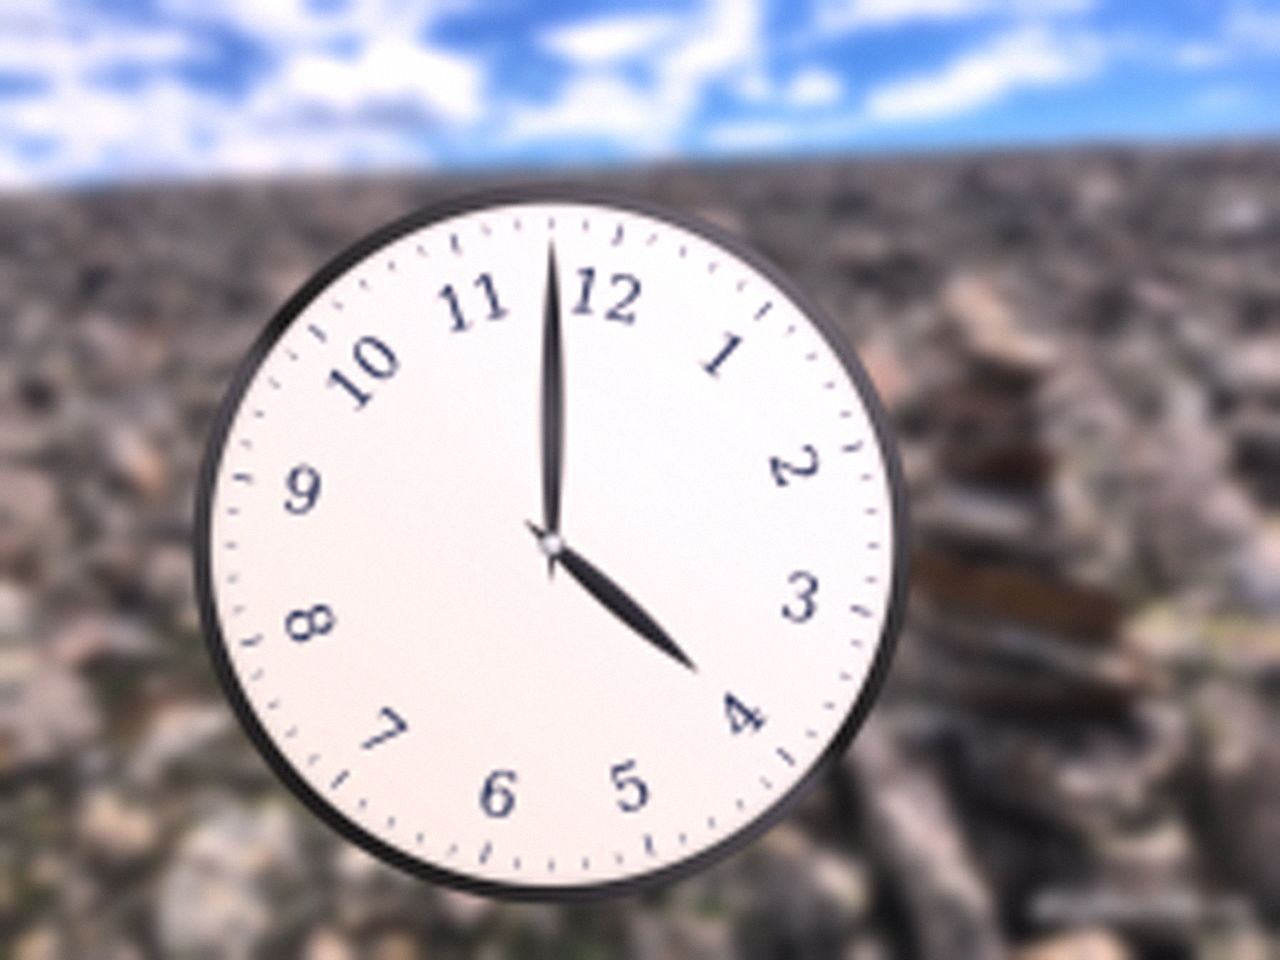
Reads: 3:58
